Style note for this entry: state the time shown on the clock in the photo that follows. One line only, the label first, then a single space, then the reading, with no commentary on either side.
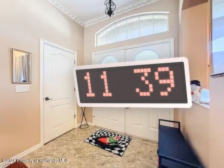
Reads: 11:39
